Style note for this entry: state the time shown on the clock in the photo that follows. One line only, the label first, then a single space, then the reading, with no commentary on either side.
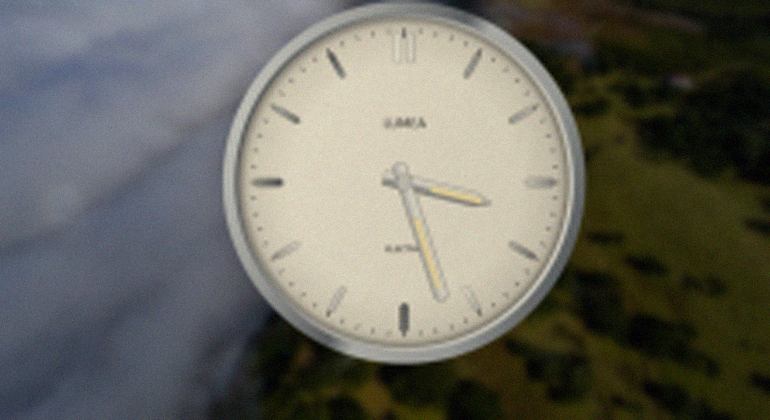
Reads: 3:27
